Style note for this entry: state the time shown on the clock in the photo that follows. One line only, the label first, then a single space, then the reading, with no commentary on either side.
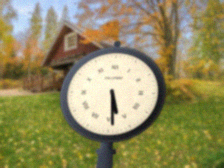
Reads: 5:29
